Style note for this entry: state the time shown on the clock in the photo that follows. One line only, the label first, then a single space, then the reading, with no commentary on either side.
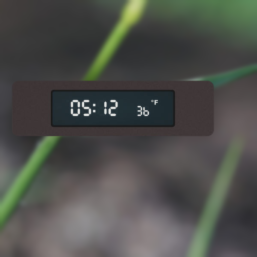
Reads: 5:12
